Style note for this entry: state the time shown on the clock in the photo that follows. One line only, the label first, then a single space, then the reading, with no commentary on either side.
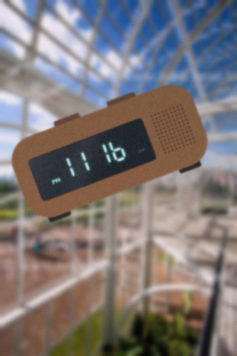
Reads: 11:16
